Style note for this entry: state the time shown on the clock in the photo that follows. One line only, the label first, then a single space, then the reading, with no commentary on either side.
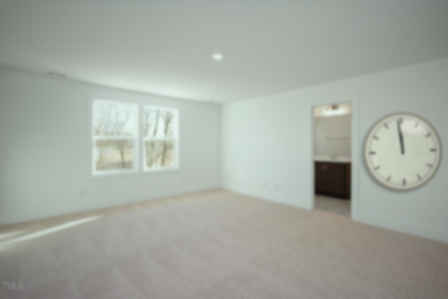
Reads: 11:59
